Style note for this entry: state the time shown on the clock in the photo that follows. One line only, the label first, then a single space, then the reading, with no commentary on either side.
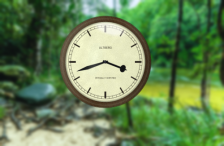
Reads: 3:42
